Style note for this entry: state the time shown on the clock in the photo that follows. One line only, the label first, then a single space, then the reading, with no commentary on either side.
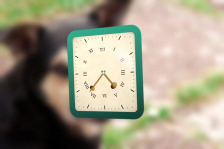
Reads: 4:37
